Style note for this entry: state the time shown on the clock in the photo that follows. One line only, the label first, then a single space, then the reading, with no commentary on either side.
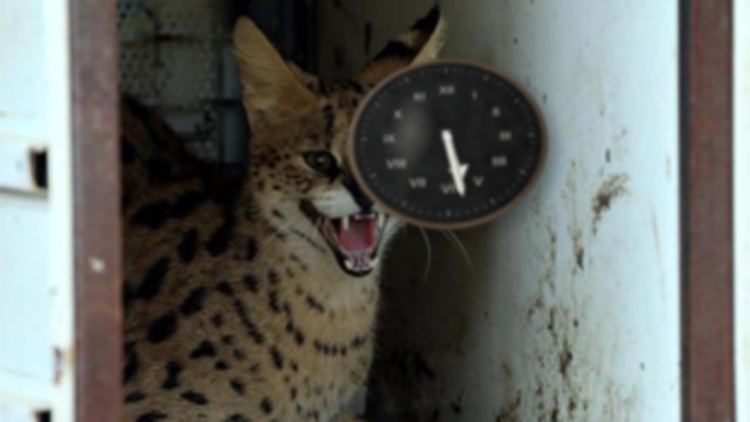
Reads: 5:28
